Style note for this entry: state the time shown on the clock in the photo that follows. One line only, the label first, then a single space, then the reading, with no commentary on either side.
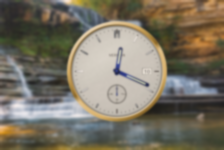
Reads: 12:19
